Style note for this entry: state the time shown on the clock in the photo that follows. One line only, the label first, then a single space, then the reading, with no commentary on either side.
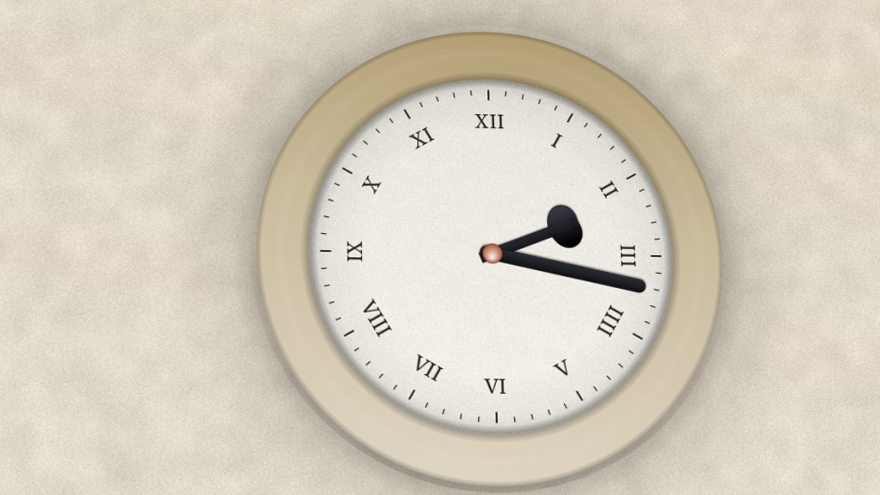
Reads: 2:17
